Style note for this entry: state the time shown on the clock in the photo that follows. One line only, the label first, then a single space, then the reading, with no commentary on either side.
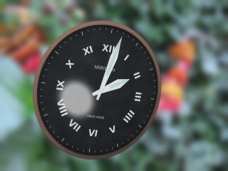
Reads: 2:02
